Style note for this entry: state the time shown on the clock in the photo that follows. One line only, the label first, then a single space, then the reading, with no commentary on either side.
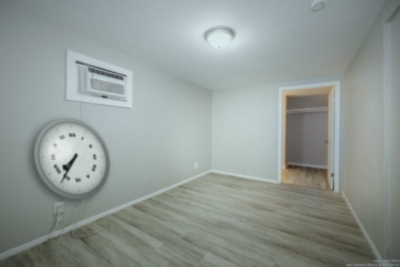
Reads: 7:36
